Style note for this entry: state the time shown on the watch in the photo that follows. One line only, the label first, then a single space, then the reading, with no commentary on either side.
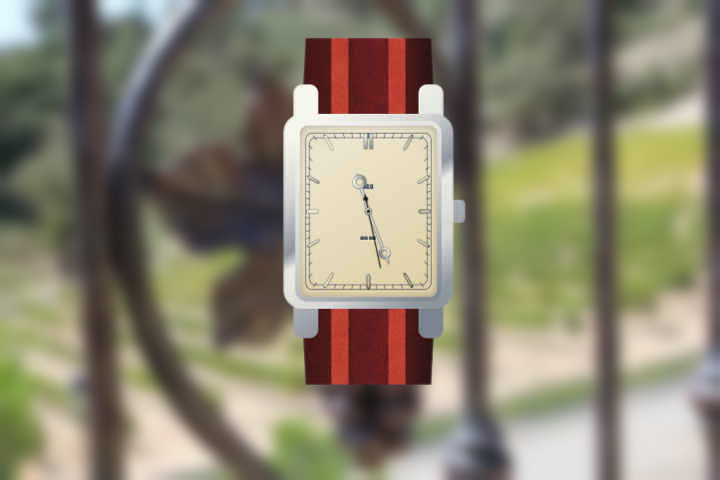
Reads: 11:26:28
